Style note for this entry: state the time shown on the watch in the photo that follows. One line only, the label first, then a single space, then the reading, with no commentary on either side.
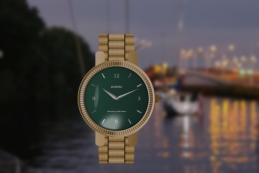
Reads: 10:11
